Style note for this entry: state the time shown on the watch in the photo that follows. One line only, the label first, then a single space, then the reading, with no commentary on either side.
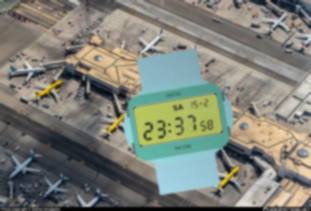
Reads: 23:37
